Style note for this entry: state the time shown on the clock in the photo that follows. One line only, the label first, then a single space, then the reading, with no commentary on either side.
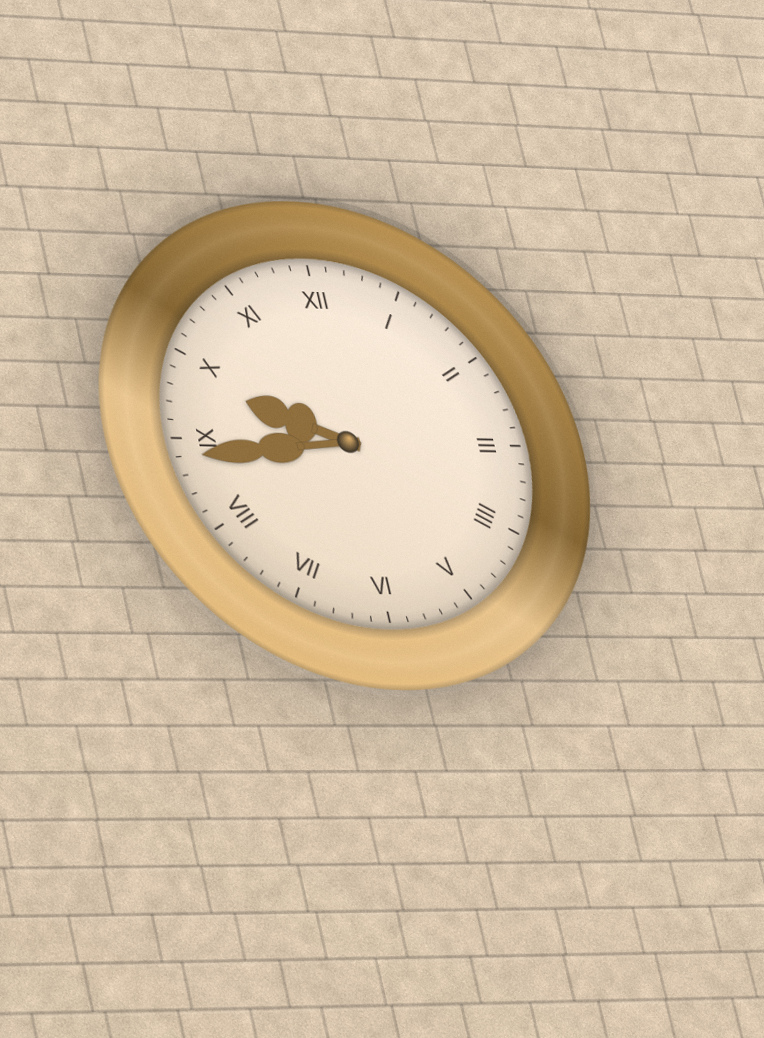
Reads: 9:44
